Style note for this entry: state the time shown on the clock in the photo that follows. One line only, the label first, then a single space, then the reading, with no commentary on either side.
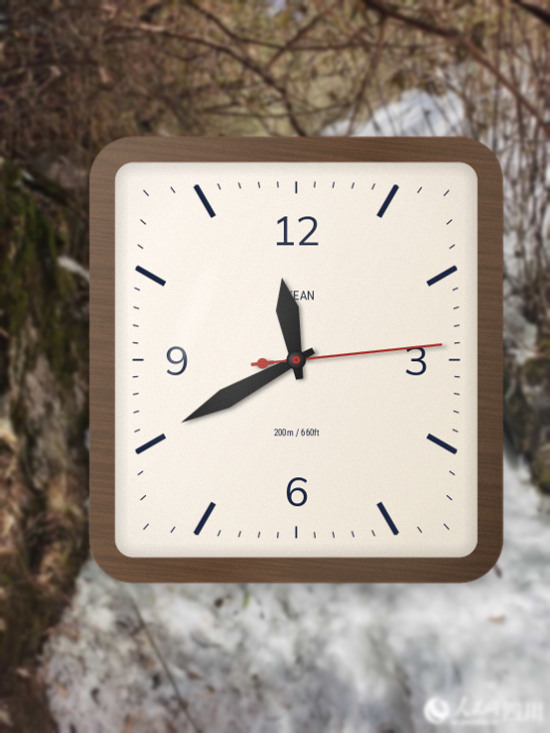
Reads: 11:40:14
